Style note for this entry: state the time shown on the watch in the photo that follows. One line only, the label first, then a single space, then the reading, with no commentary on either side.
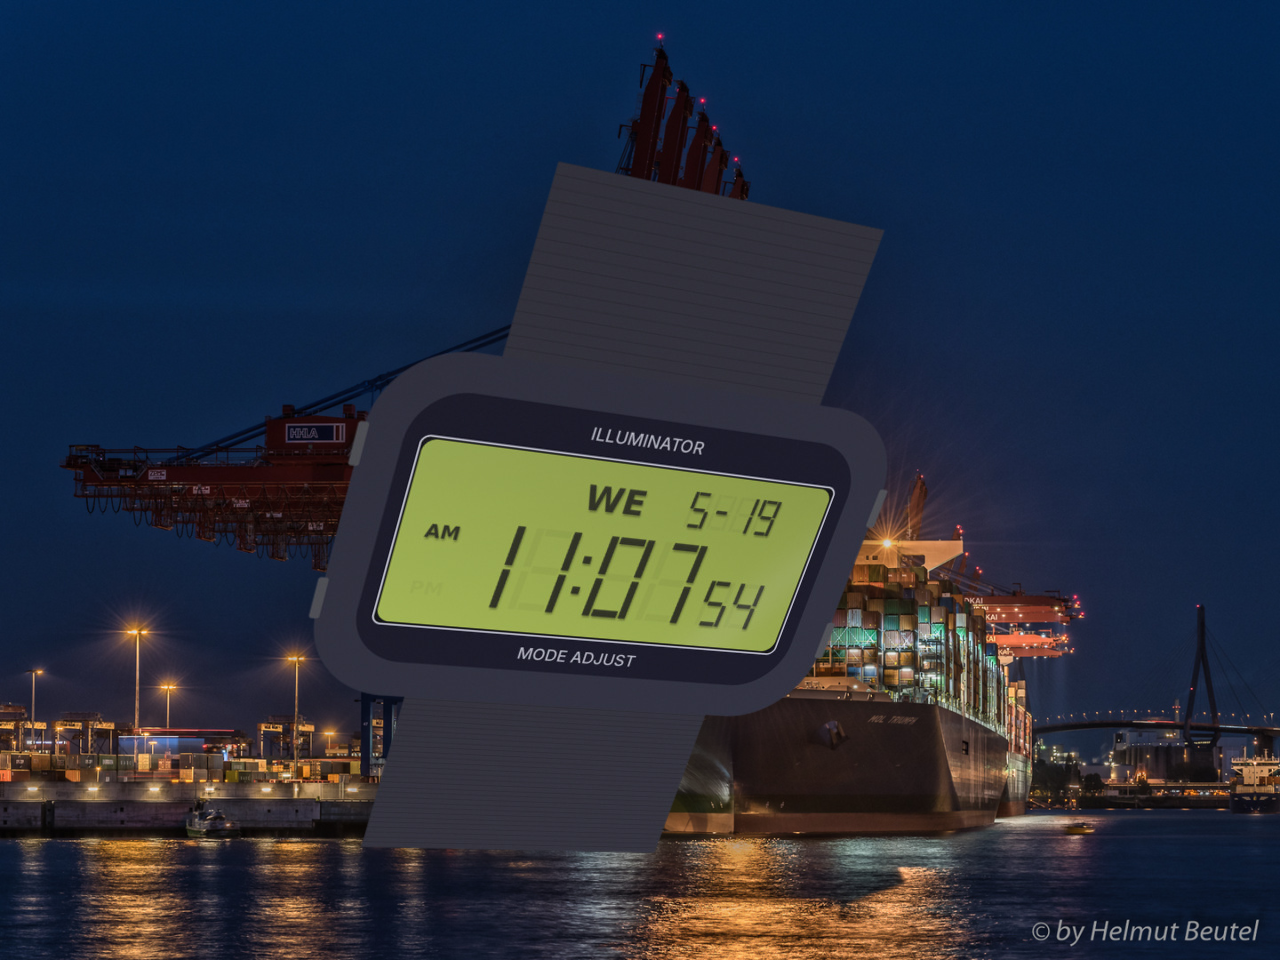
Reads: 11:07:54
